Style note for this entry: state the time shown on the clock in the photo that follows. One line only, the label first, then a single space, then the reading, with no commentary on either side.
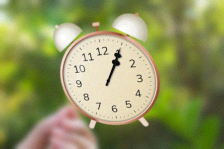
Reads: 1:05
